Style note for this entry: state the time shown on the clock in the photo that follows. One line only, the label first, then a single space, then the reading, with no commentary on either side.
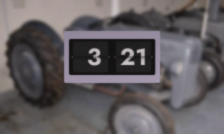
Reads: 3:21
